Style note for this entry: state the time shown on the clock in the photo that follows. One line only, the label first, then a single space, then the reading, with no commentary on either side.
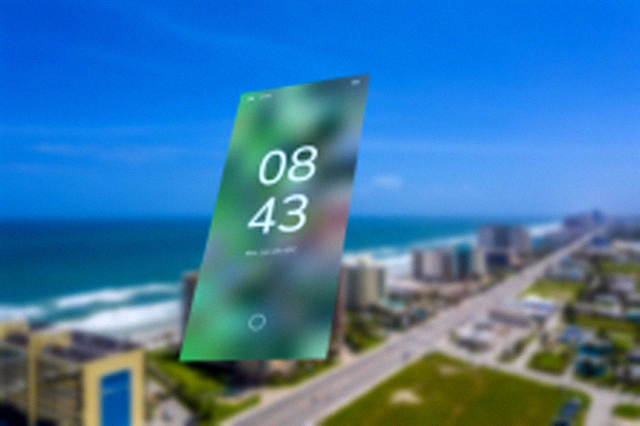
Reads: 8:43
